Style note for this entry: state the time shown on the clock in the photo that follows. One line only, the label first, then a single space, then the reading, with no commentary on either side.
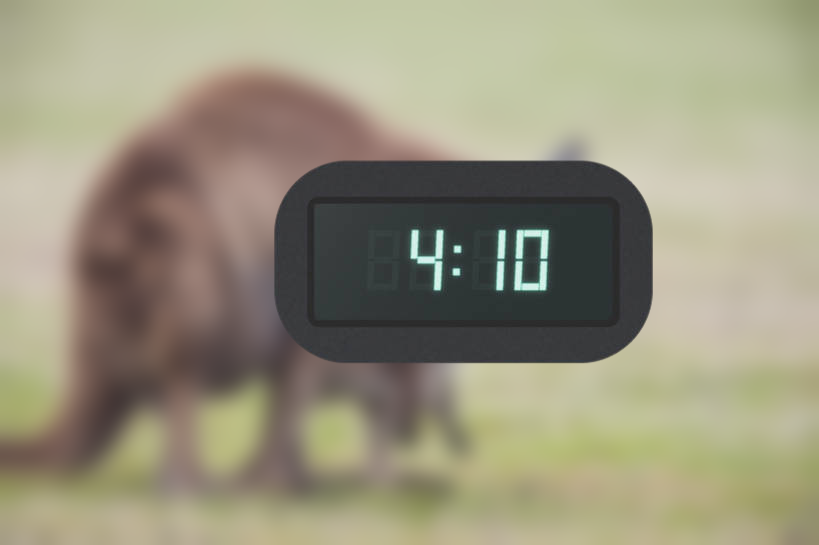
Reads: 4:10
